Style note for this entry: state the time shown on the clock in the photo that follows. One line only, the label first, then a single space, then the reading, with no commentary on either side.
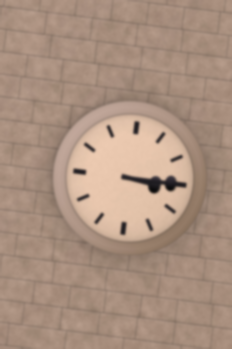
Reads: 3:15
